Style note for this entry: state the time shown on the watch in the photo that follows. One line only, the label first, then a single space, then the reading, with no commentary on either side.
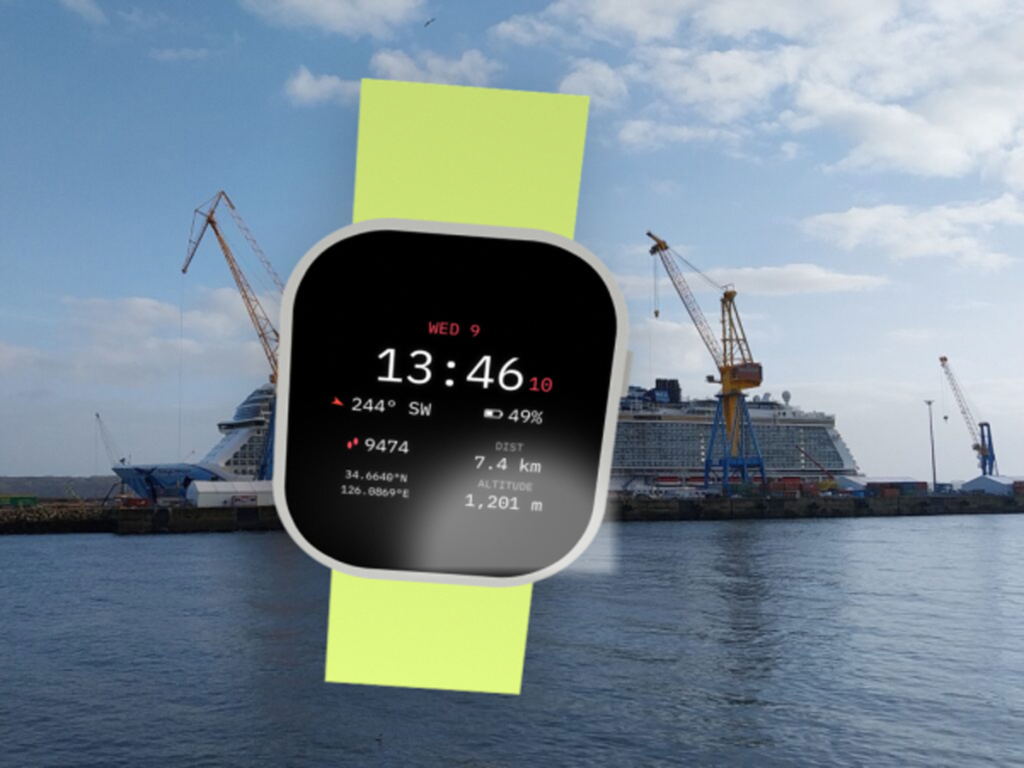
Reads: 13:46:10
